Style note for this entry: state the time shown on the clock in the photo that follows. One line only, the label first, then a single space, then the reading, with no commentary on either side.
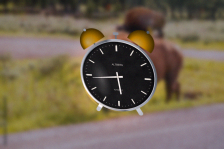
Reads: 5:44
